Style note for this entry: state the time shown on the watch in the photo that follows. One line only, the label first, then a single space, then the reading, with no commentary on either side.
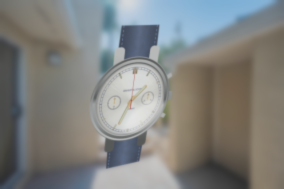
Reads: 1:34
